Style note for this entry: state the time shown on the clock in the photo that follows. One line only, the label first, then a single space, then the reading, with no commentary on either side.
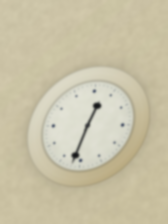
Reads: 12:32
